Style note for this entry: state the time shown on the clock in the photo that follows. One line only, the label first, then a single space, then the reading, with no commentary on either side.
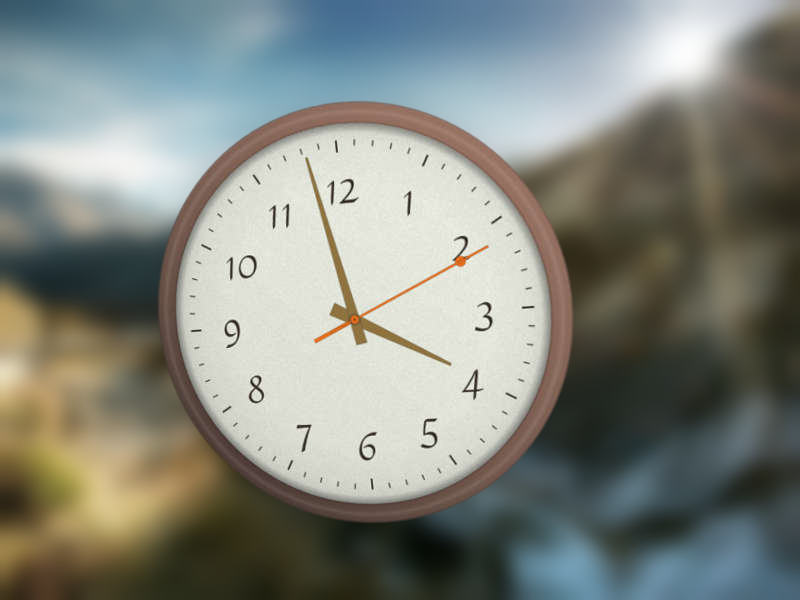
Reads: 3:58:11
